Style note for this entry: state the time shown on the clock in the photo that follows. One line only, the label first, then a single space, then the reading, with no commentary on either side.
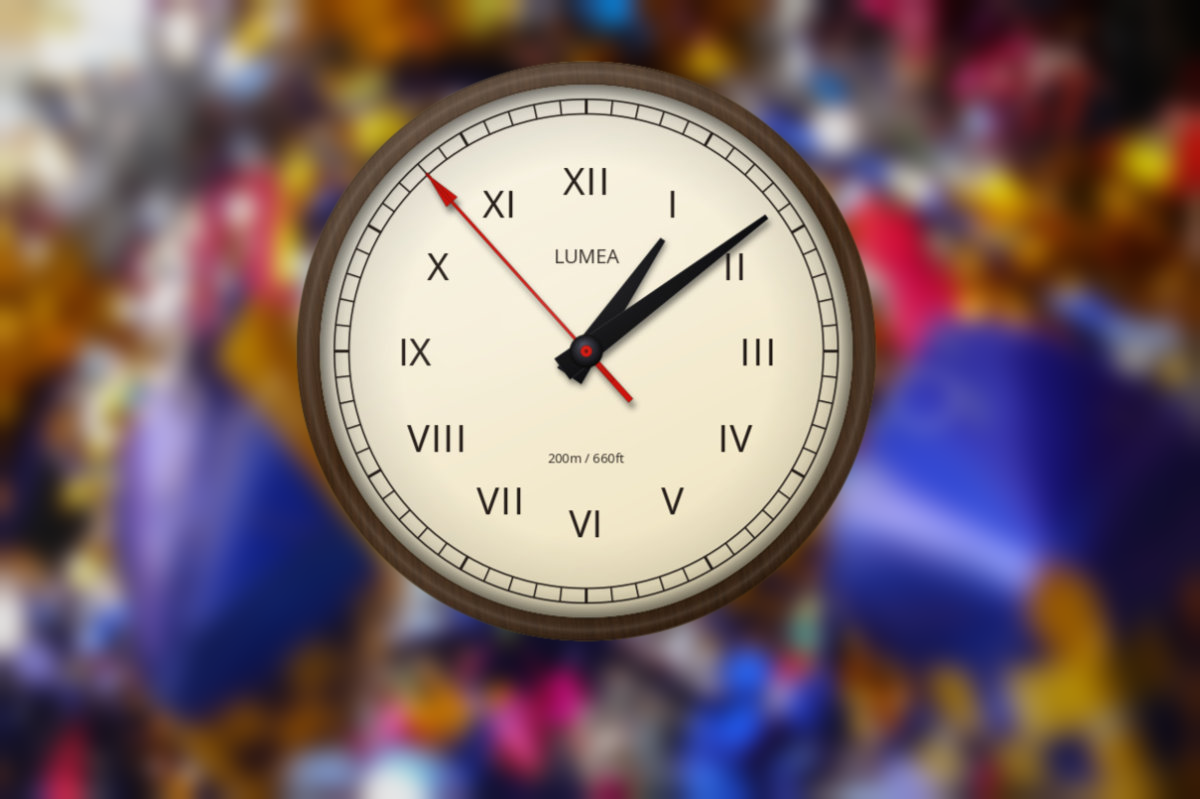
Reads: 1:08:53
